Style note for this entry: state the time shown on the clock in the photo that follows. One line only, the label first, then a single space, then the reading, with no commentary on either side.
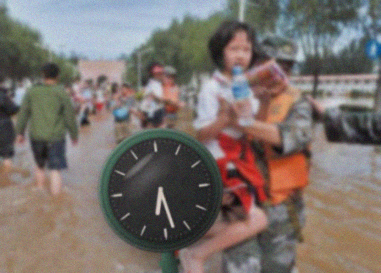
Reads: 6:28
